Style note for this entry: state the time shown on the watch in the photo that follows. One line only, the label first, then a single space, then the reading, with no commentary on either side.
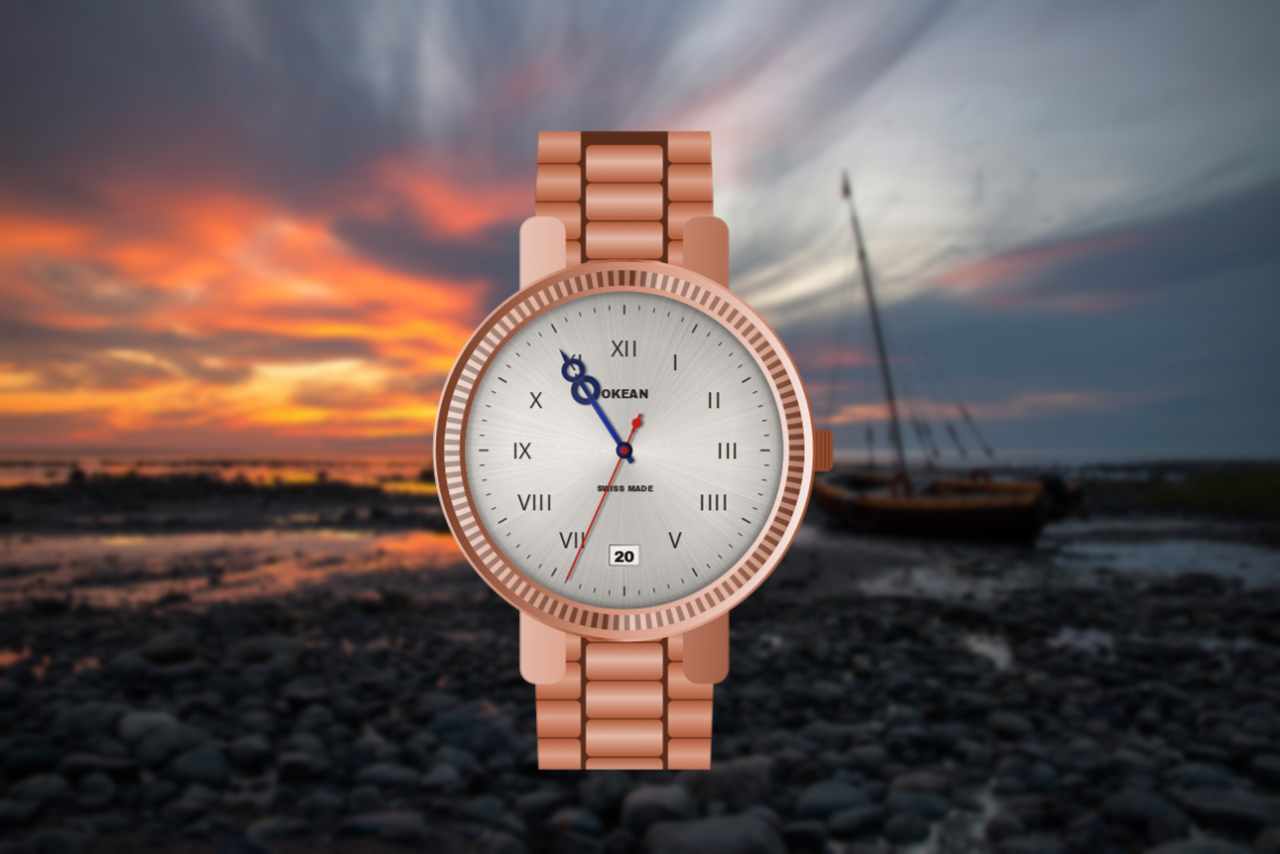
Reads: 10:54:34
